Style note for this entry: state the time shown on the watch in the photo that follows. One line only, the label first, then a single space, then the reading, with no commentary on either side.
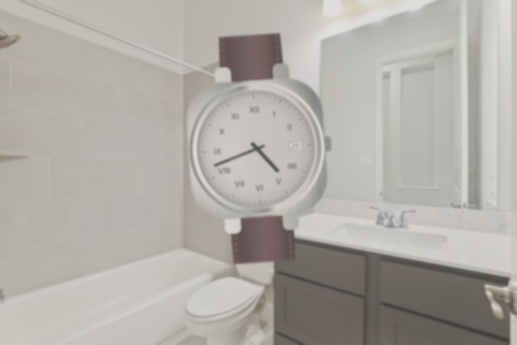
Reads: 4:42
